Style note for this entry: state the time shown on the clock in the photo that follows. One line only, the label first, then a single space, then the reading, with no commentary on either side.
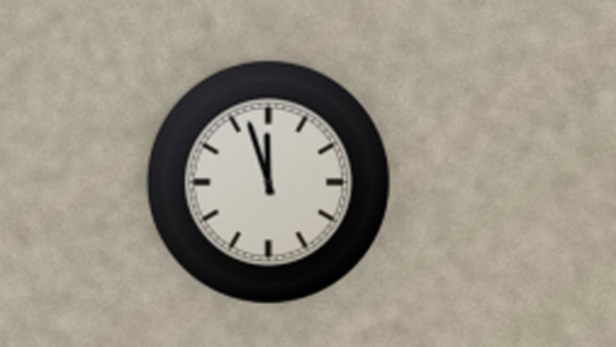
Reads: 11:57
